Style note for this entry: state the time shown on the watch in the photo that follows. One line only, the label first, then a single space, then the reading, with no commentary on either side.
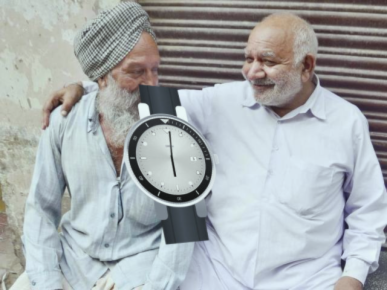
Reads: 6:01
